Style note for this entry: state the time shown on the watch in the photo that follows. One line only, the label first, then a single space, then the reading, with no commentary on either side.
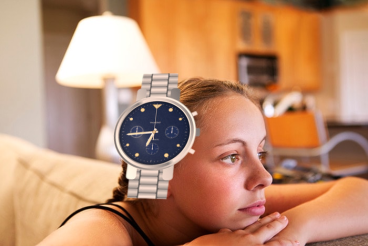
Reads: 6:44
